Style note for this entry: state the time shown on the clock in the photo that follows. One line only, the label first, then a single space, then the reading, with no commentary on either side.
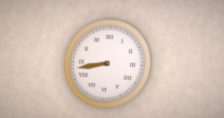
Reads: 8:43
